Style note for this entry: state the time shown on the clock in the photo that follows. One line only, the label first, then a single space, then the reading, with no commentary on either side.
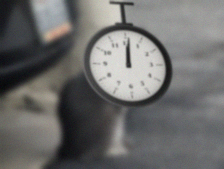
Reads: 12:01
